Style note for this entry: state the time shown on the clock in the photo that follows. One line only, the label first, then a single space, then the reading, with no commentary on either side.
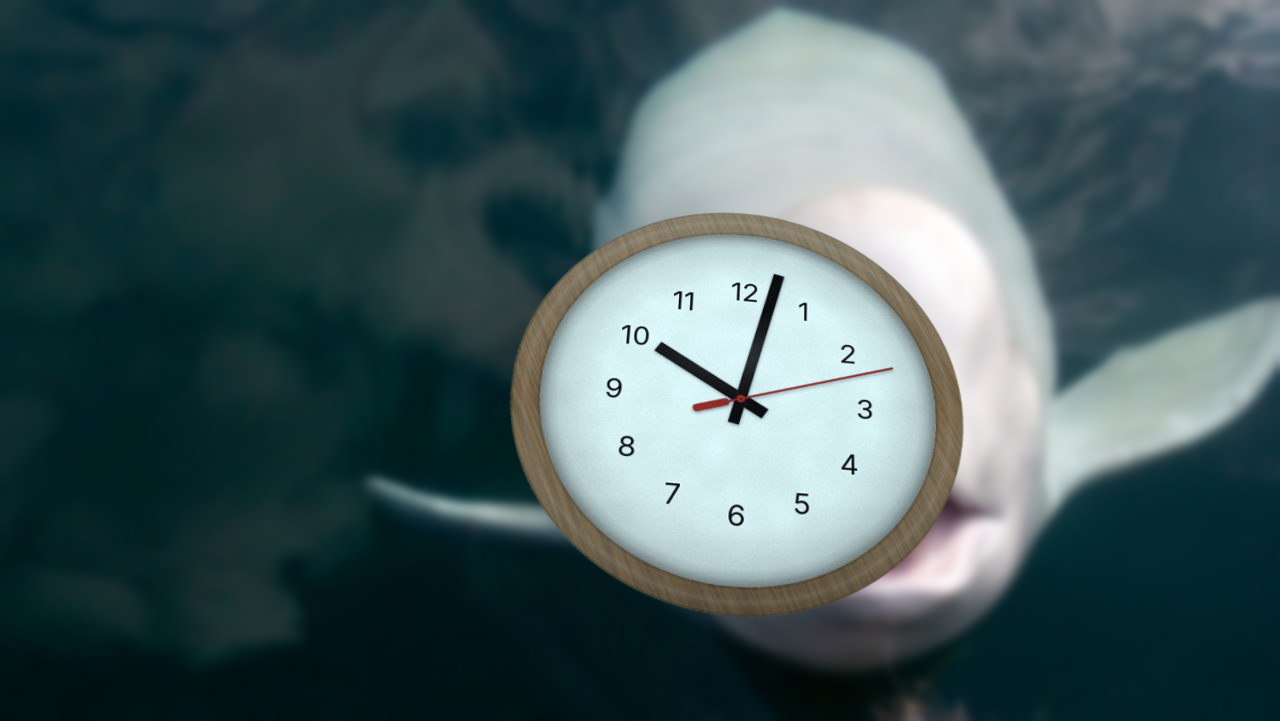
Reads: 10:02:12
